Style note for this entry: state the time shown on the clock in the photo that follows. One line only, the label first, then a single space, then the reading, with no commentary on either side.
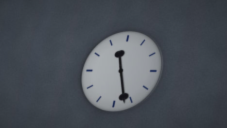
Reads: 11:27
